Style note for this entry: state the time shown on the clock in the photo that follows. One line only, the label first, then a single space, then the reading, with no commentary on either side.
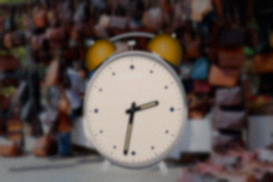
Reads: 2:32
